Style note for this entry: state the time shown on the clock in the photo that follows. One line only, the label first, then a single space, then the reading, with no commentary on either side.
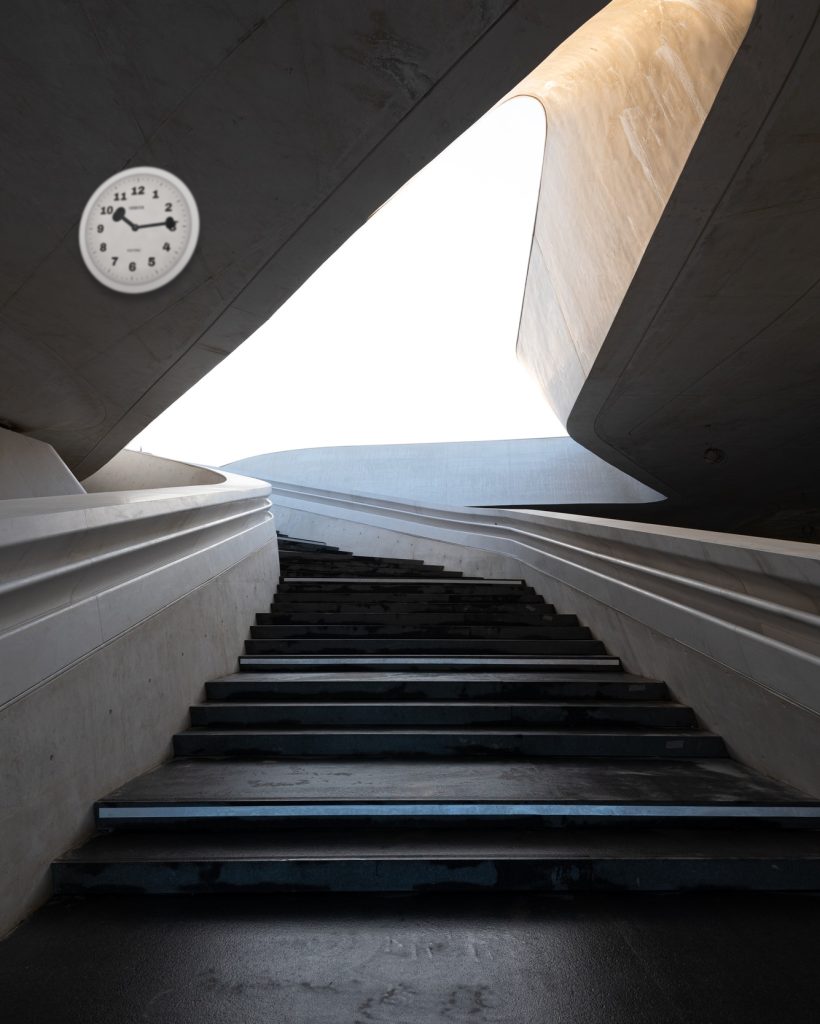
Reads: 10:14
